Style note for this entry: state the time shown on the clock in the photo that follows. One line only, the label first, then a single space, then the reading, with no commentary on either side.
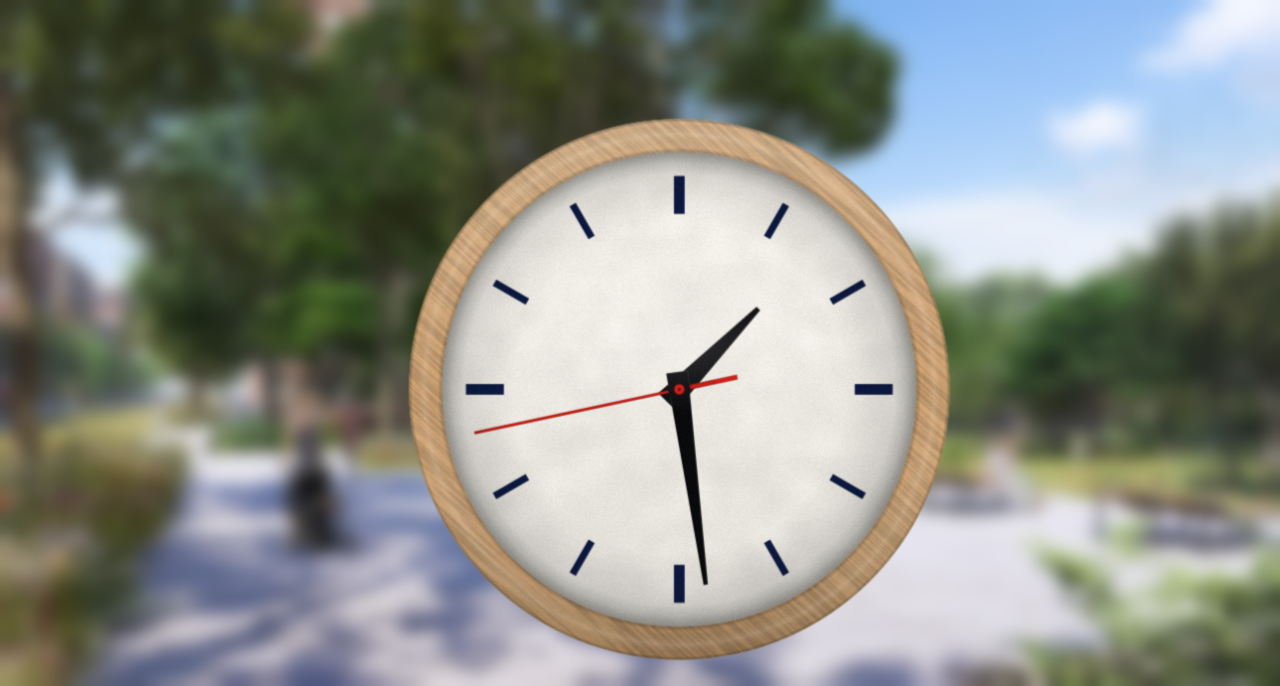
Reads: 1:28:43
